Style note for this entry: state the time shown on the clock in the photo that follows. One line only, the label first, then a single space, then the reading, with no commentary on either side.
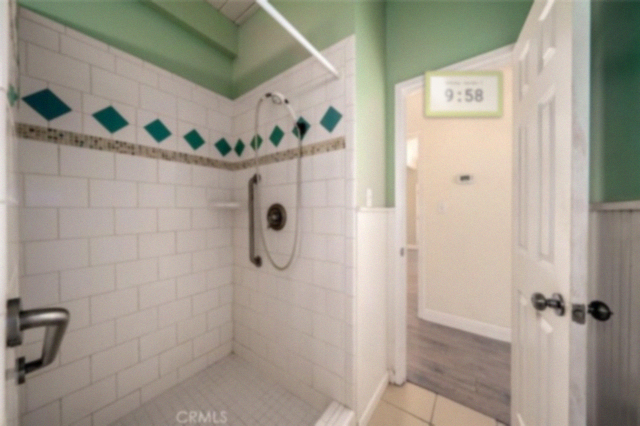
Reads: 9:58
